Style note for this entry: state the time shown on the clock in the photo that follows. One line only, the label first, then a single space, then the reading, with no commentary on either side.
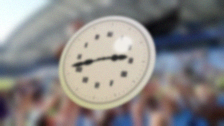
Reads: 2:42
